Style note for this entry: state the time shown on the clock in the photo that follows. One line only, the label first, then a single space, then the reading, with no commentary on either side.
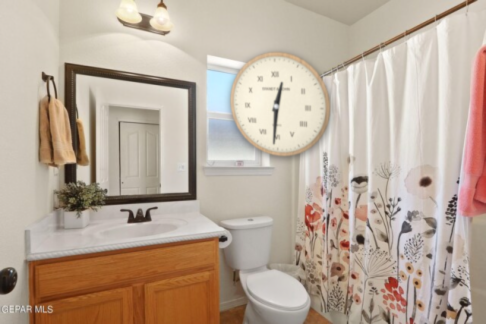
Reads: 12:31
